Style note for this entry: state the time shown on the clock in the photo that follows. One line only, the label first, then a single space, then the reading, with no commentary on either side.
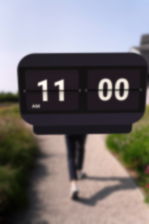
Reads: 11:00
